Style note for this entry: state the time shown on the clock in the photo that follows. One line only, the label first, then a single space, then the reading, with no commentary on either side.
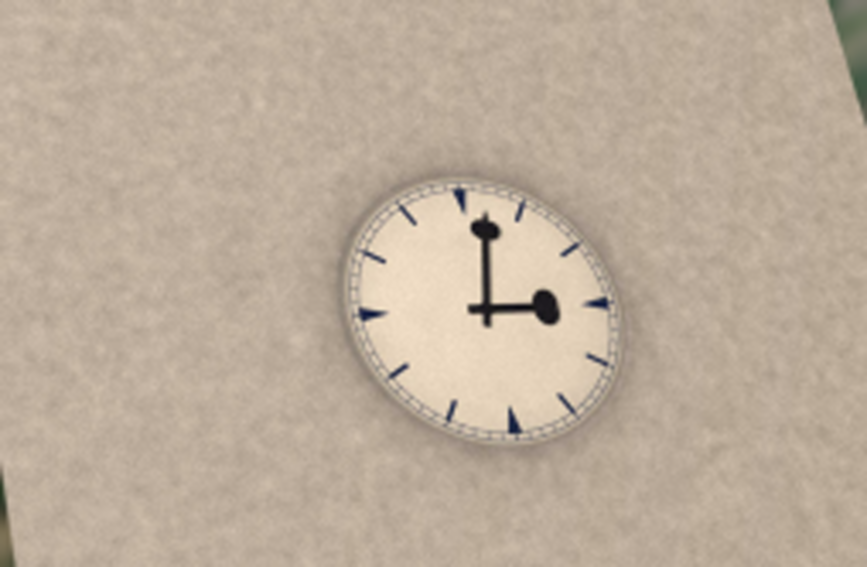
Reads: 3:02
